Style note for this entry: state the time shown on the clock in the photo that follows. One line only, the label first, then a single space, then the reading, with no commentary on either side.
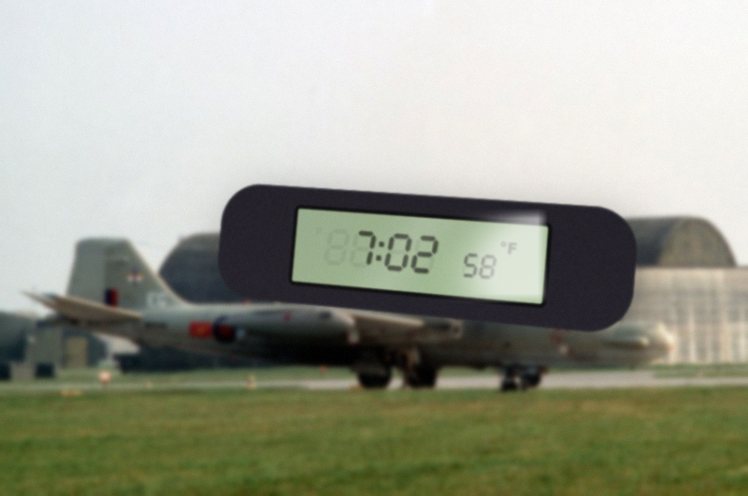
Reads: 7:02
